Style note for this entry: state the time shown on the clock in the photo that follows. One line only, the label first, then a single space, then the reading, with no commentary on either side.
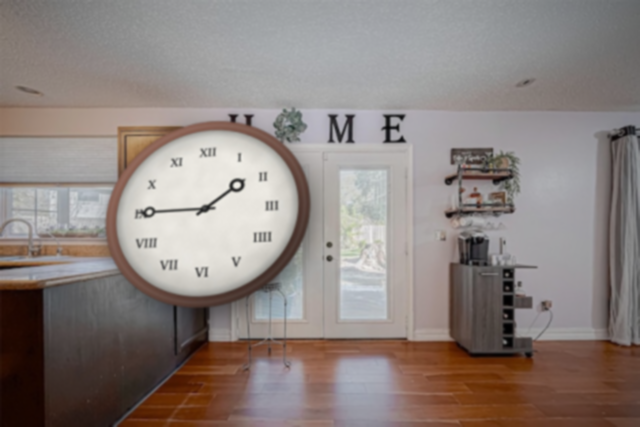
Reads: 1:45
